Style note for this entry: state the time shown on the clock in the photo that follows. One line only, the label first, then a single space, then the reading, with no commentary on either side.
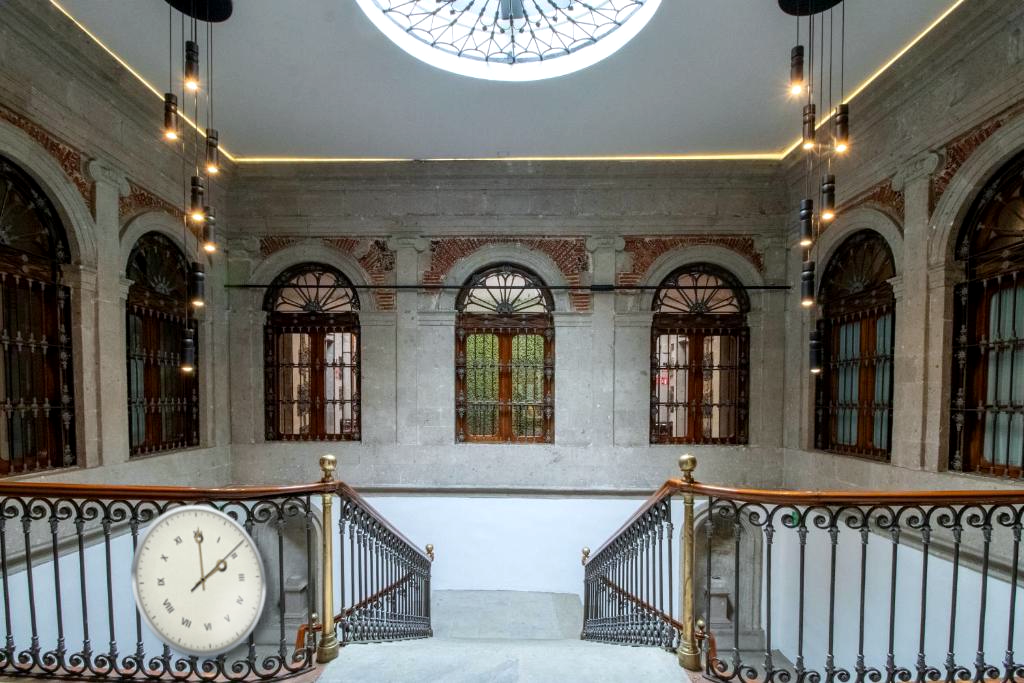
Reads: 2:00:09
